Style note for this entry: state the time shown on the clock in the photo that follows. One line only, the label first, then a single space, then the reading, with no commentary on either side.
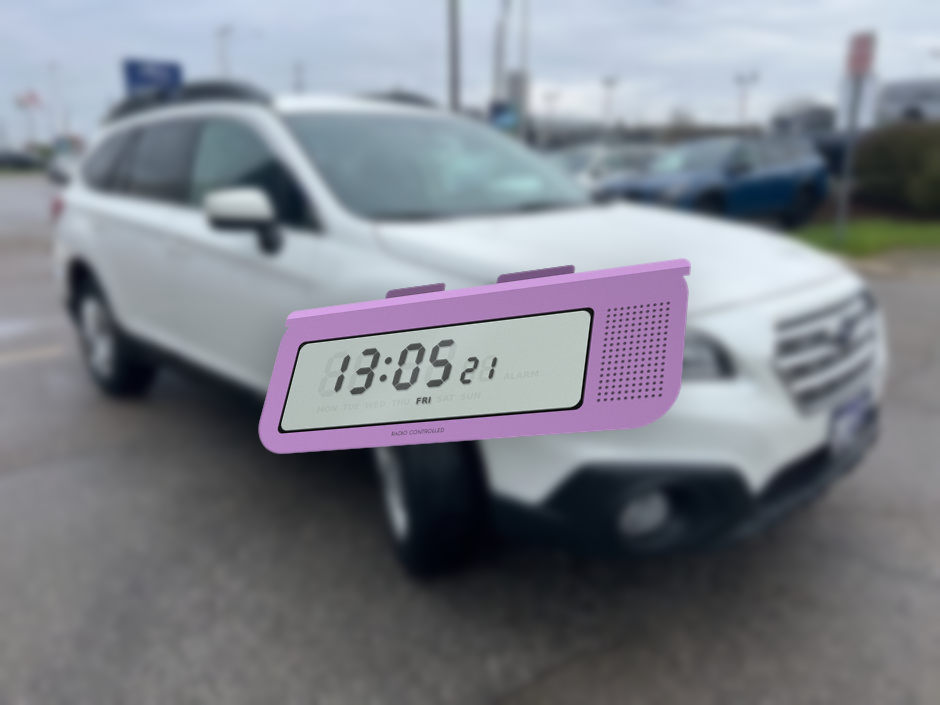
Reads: 13:05:21
